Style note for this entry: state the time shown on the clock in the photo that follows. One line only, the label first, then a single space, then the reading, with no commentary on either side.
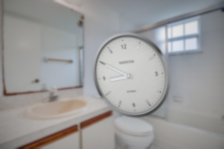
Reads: 8:50
